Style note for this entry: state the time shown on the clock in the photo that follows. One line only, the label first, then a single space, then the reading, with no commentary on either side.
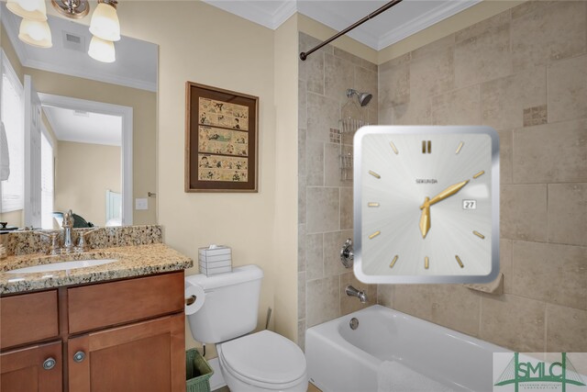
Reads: 6:10
